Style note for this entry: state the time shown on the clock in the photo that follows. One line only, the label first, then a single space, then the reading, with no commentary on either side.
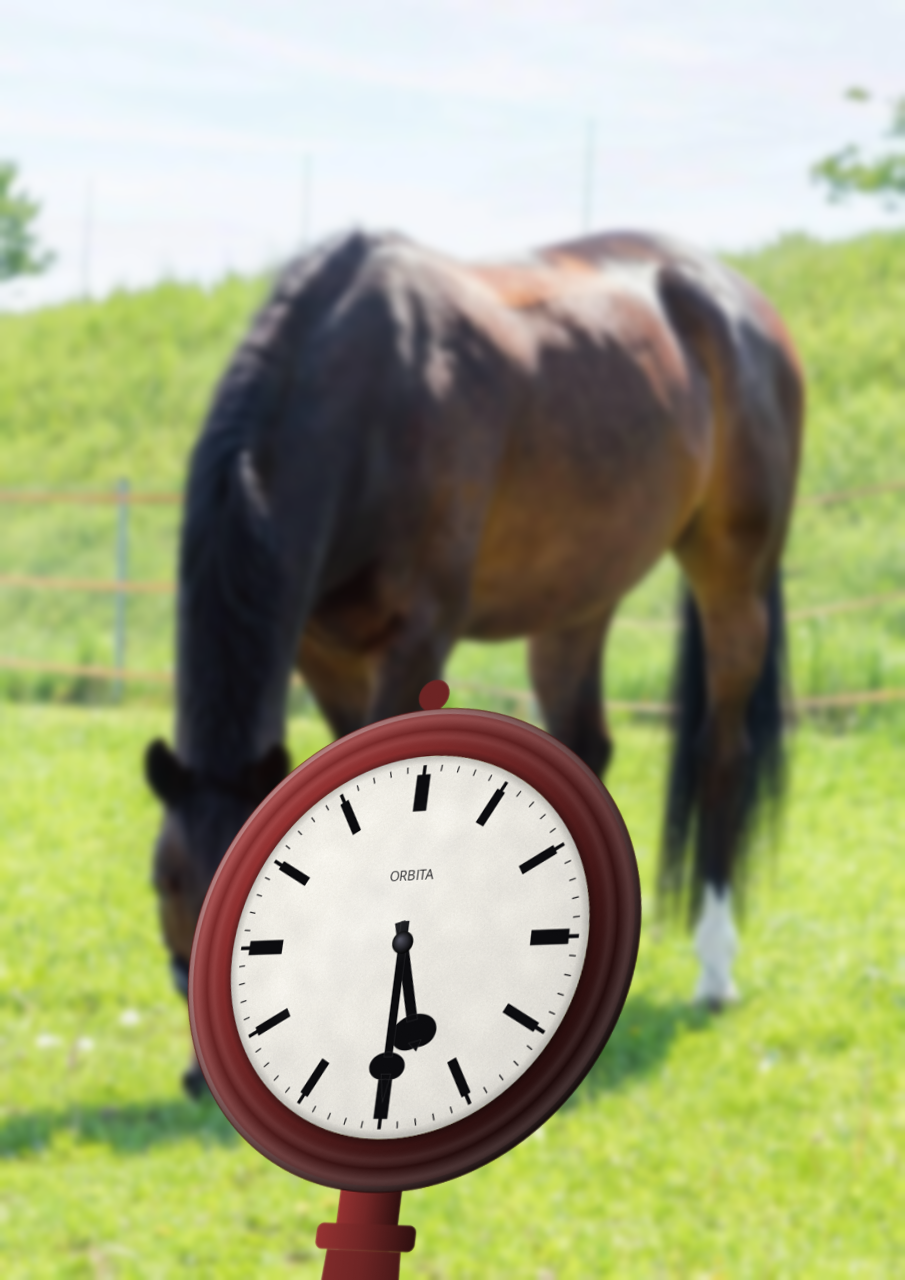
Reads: 5:30
